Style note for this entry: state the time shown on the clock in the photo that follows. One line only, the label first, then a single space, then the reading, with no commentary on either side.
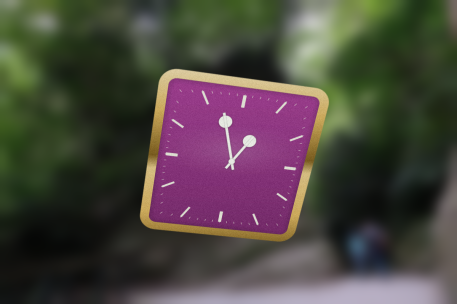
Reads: 12:57
